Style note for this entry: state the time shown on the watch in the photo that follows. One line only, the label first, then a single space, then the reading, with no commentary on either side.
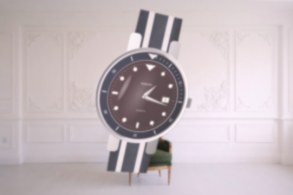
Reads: 1:17
